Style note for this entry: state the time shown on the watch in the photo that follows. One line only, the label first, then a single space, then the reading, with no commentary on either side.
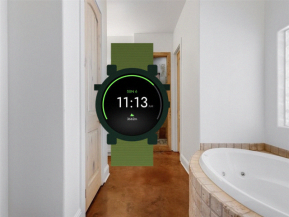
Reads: 11:13
